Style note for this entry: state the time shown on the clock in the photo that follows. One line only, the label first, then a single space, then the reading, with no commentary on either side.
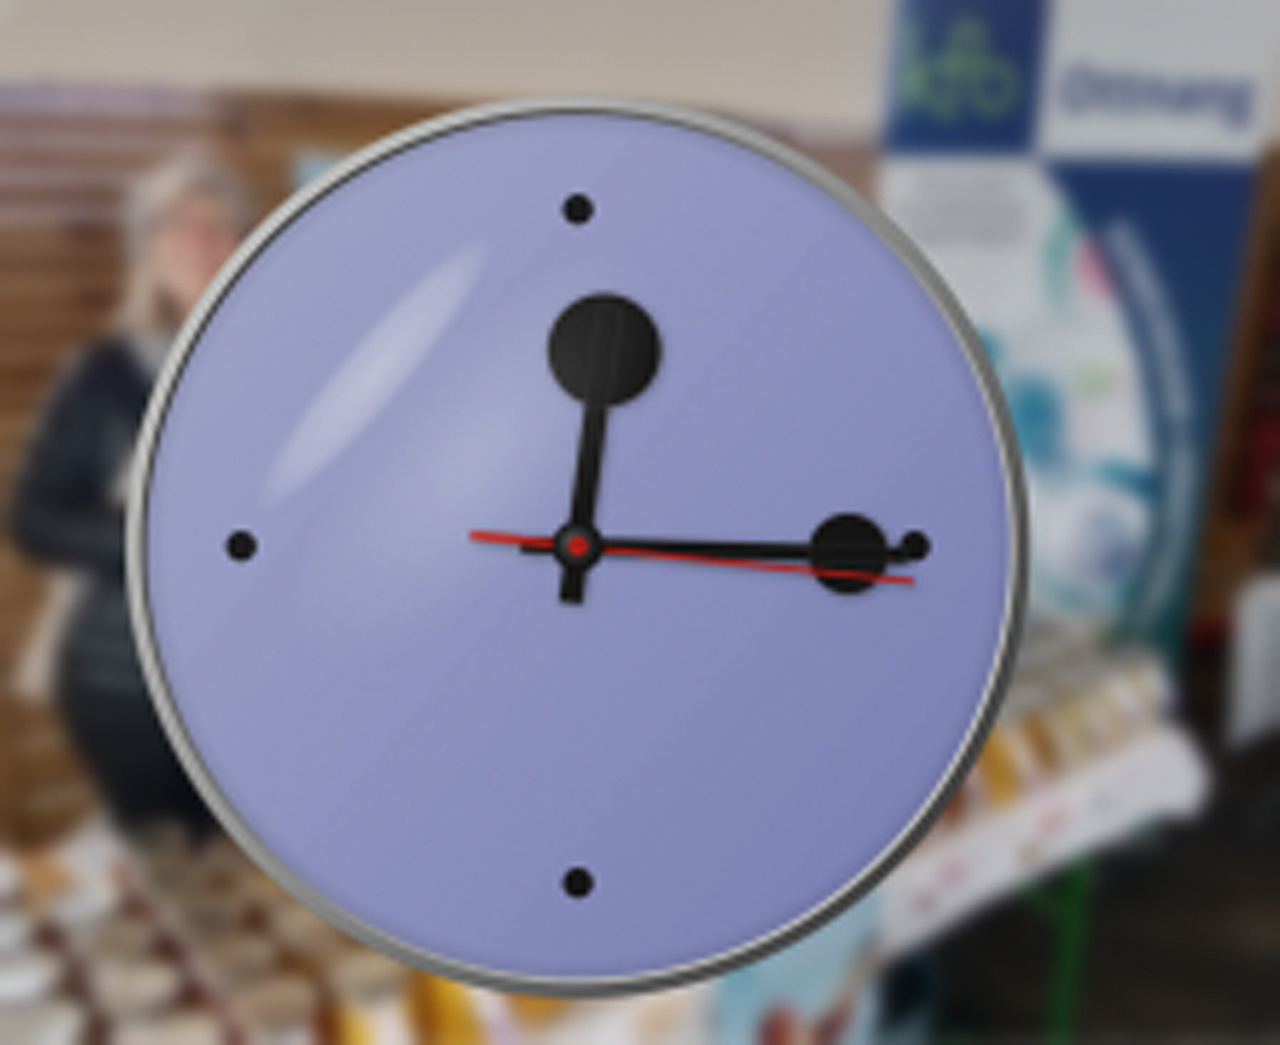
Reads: 12:15:16
